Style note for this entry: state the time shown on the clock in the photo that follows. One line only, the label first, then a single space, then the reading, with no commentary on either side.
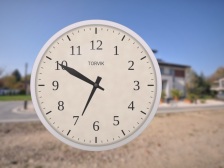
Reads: 6:50
